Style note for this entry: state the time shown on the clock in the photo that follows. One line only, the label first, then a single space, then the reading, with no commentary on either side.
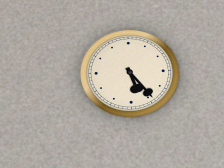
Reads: 5:24
